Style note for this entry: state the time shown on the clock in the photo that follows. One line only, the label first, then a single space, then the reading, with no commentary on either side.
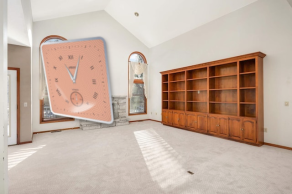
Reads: 11:04
